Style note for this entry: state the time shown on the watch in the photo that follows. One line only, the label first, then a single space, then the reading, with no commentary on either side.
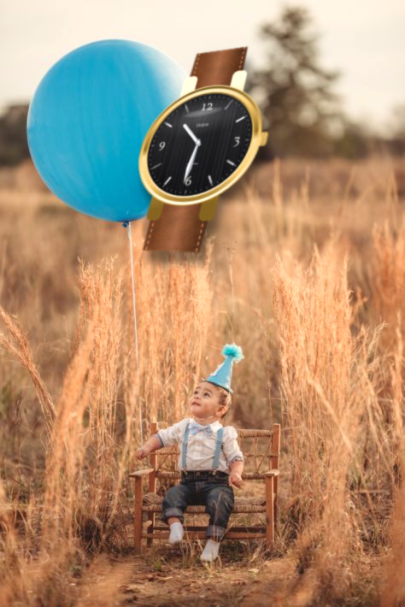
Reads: 10:31
